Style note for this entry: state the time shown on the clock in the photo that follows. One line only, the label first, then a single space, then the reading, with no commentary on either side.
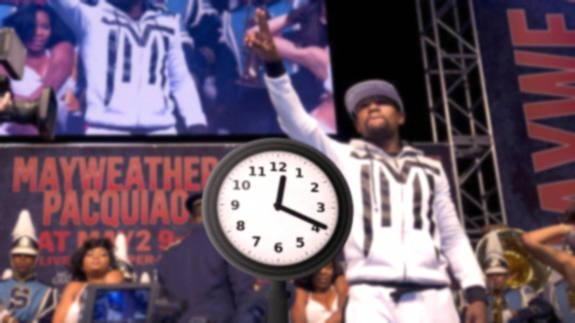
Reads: 12:19
